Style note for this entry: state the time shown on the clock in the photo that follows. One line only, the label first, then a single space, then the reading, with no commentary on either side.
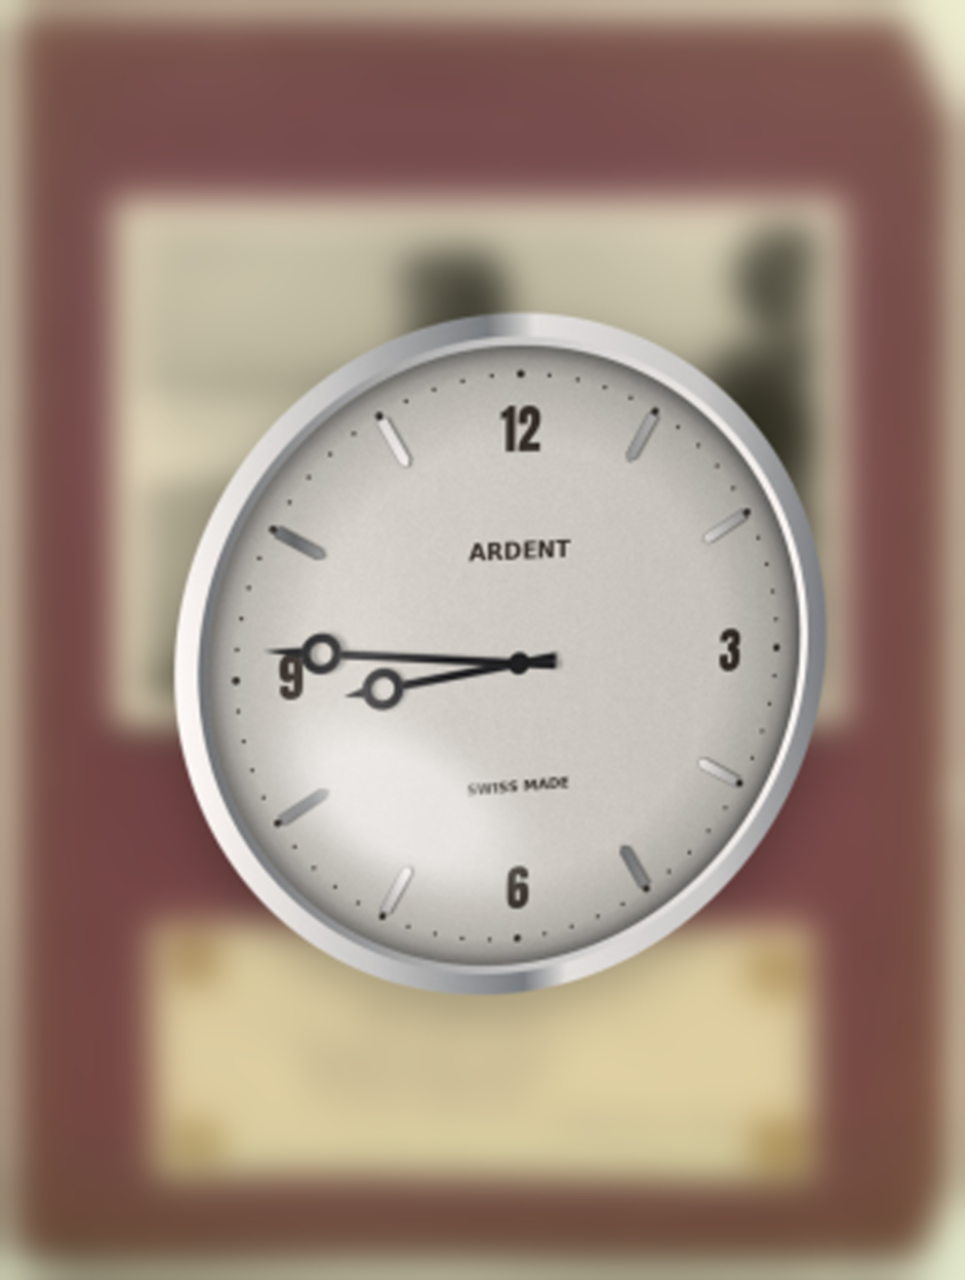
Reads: 8:46
